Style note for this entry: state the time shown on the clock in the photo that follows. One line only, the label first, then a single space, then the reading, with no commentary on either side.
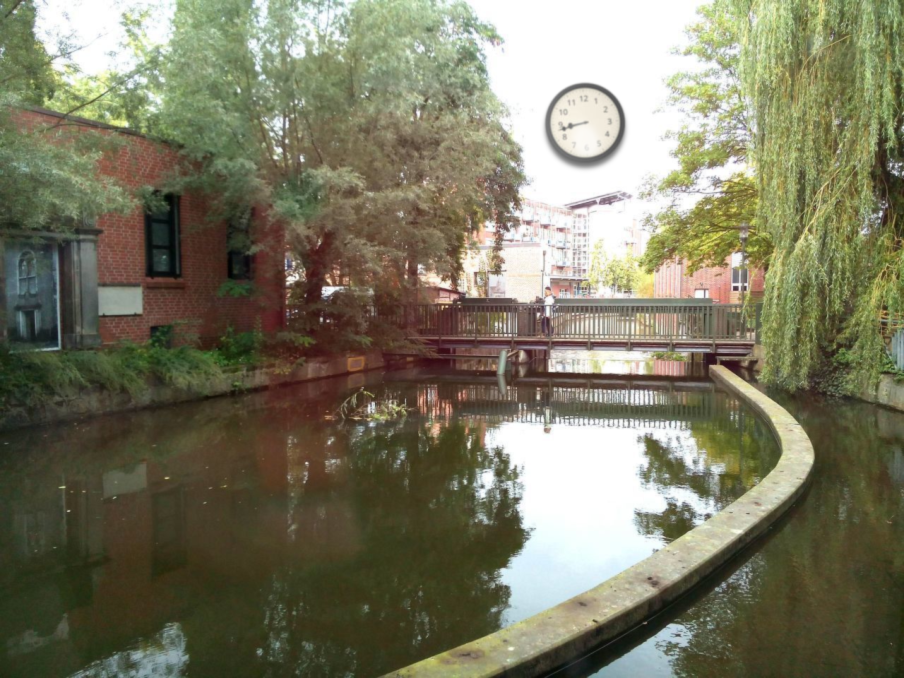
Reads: 8:43
